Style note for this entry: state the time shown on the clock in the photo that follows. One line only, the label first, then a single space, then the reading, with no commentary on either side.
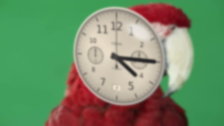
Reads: 4:15
